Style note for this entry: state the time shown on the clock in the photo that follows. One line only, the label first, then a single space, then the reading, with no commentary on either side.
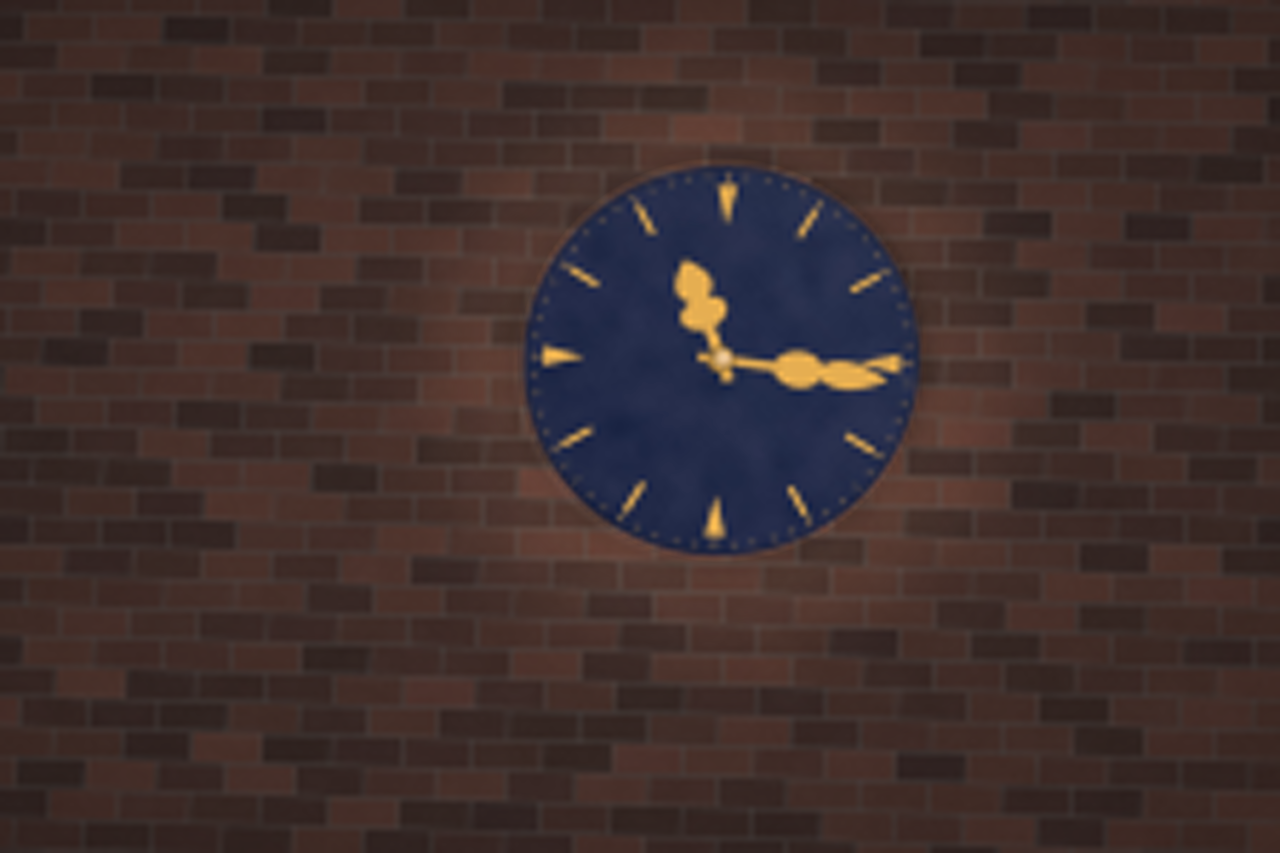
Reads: 11:16
